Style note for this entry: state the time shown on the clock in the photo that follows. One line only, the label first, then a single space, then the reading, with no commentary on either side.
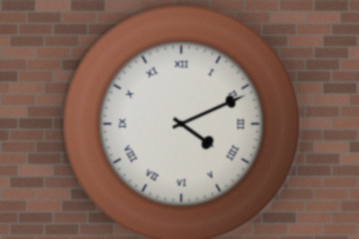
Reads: 4:11
